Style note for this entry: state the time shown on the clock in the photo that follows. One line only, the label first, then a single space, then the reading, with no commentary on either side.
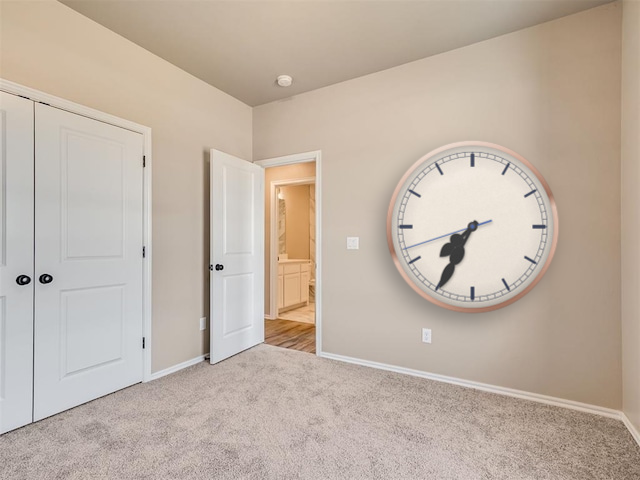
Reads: 7:34:42
